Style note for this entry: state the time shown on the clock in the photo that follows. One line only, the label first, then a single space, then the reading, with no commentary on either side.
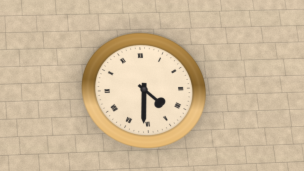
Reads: 4:31
